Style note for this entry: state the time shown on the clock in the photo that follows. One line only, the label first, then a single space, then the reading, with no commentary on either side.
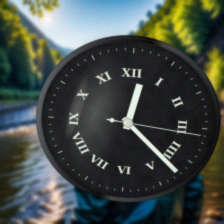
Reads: 12:22:16
